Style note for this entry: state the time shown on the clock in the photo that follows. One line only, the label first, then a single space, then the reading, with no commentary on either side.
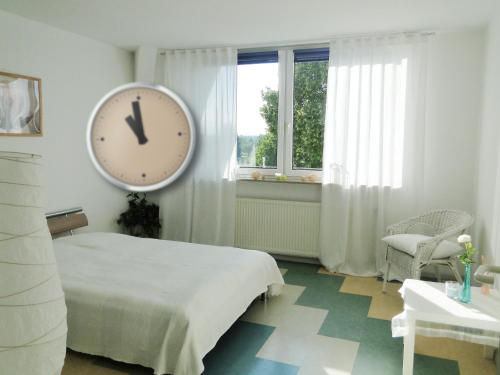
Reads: 10:59
